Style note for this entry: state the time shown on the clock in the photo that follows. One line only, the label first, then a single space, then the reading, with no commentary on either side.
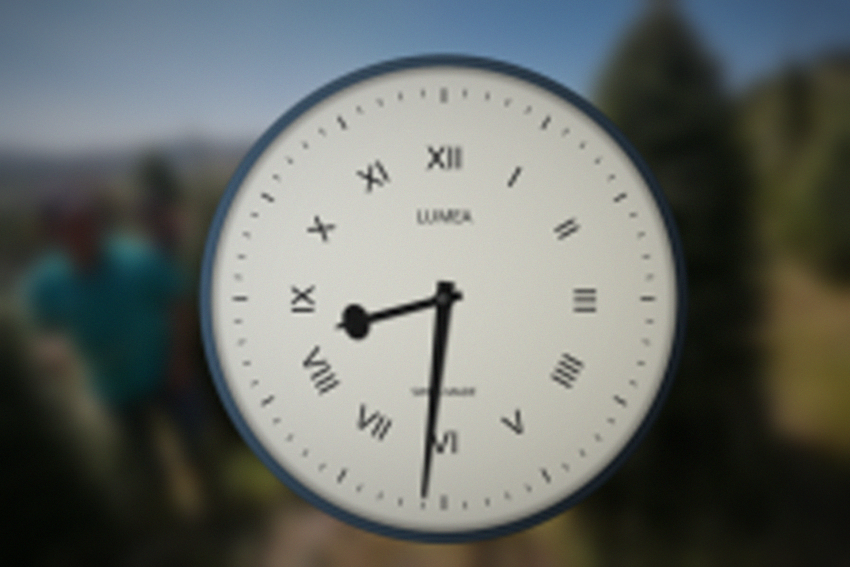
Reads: 8:31
